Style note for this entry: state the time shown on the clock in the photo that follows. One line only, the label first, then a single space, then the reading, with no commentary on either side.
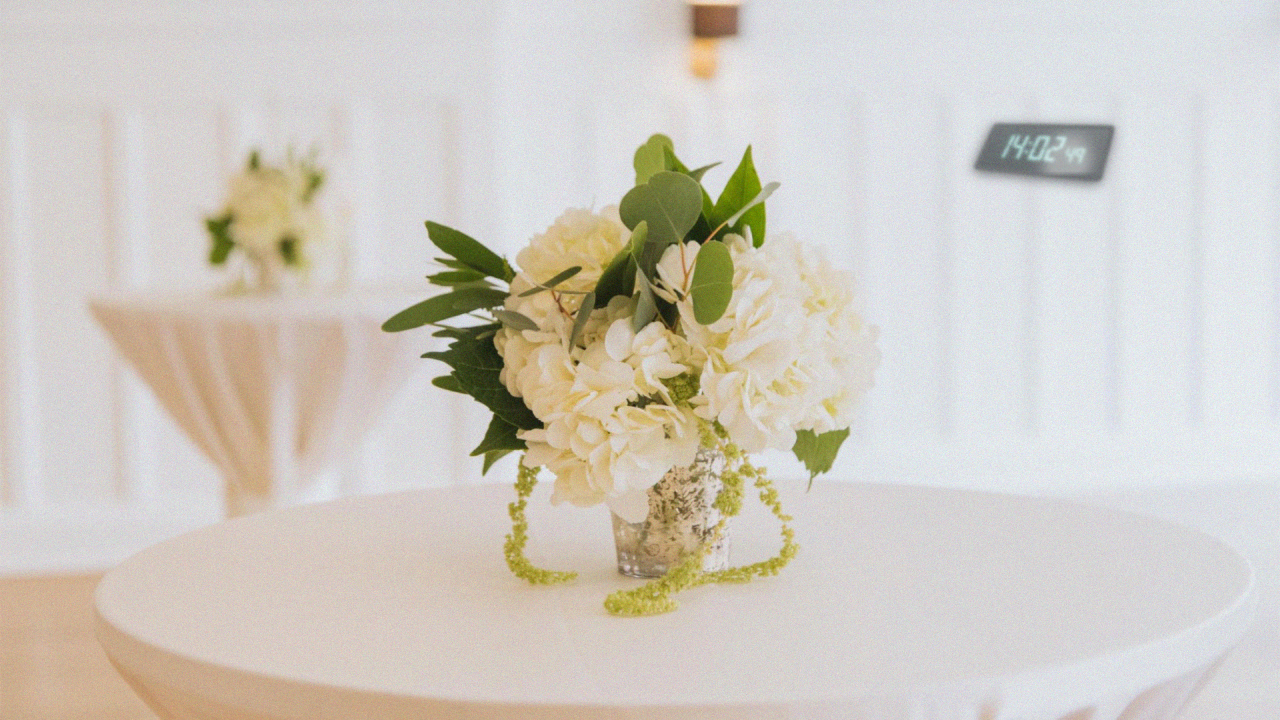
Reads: 14:02:49
